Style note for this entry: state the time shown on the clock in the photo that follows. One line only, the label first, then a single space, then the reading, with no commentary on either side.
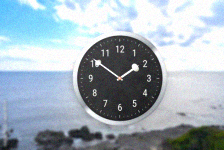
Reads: 1:51
